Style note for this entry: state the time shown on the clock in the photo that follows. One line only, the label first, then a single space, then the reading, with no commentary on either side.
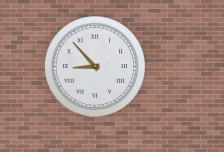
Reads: 8:53
